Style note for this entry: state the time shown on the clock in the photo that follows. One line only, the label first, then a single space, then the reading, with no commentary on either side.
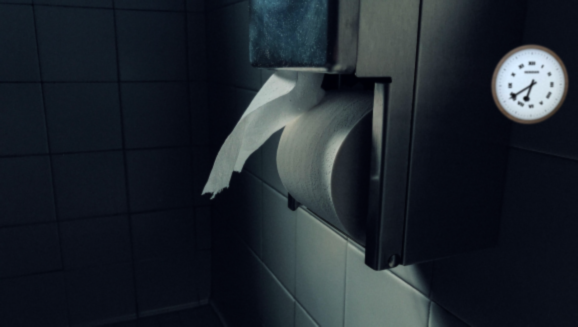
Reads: 6:40
